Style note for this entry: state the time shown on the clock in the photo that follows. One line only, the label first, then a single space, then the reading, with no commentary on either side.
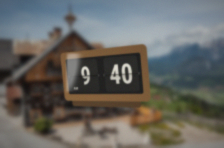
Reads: 9:40
